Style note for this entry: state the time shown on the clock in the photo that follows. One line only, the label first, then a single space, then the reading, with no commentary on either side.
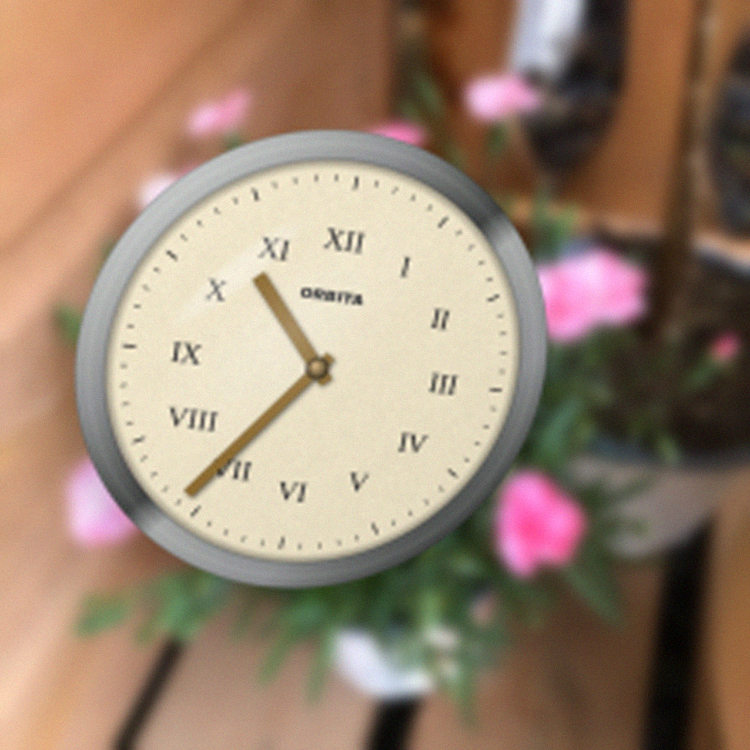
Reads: 10:36
